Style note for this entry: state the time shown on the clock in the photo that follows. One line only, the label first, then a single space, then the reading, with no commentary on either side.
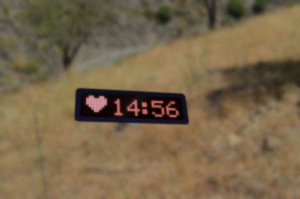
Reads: 14:56
